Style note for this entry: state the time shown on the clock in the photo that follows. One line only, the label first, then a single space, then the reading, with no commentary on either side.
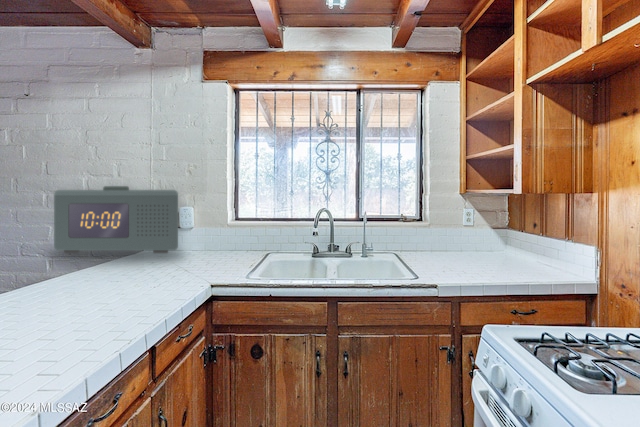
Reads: 10:00
